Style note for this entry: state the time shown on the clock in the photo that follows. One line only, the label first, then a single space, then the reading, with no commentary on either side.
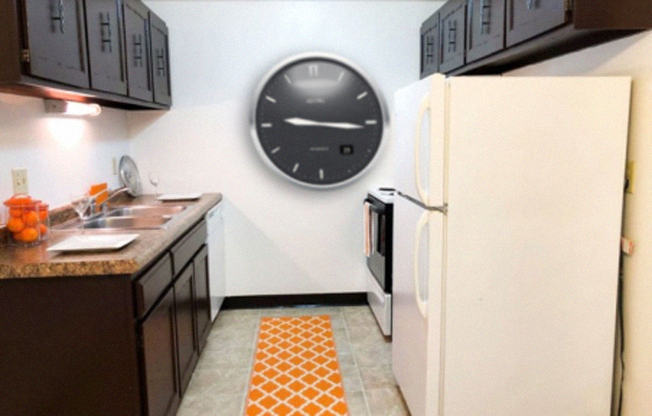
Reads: 9:16
